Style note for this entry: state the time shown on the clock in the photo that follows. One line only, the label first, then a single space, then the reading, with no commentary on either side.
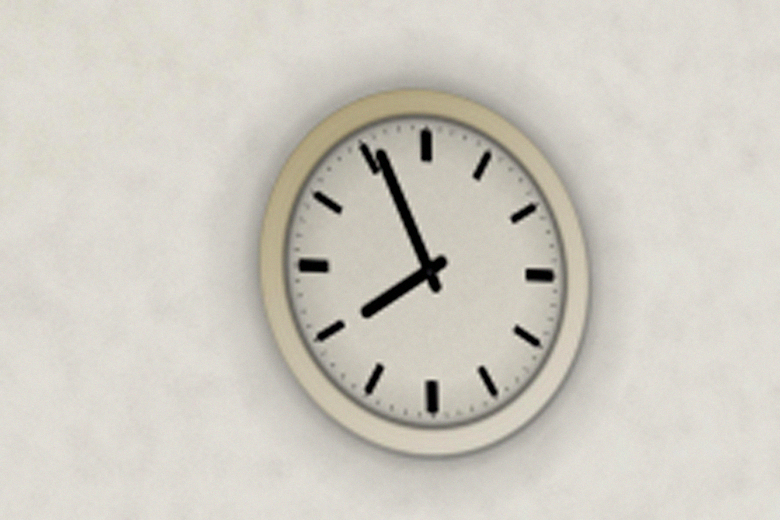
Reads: 7:56
